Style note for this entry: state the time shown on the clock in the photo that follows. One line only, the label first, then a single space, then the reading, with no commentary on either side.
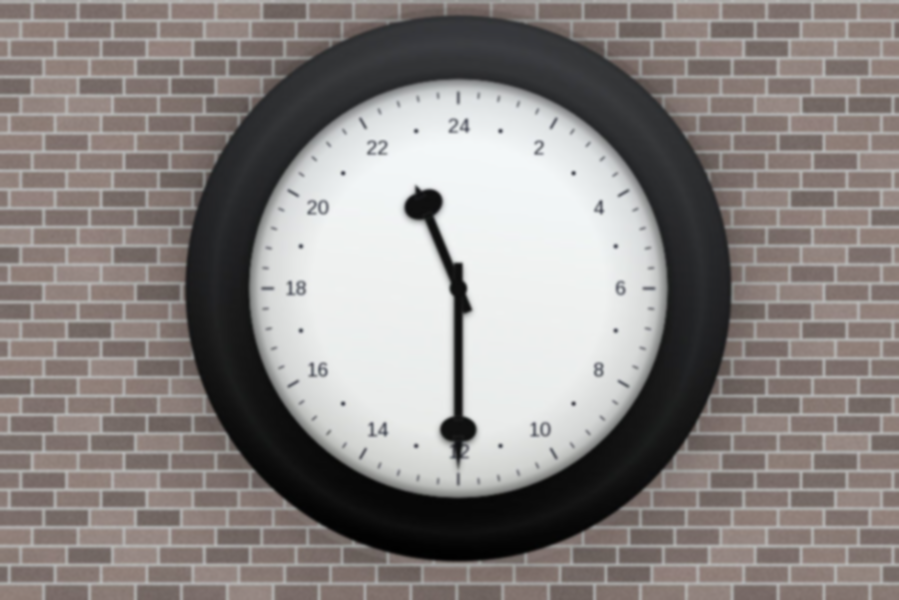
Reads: 22:30
